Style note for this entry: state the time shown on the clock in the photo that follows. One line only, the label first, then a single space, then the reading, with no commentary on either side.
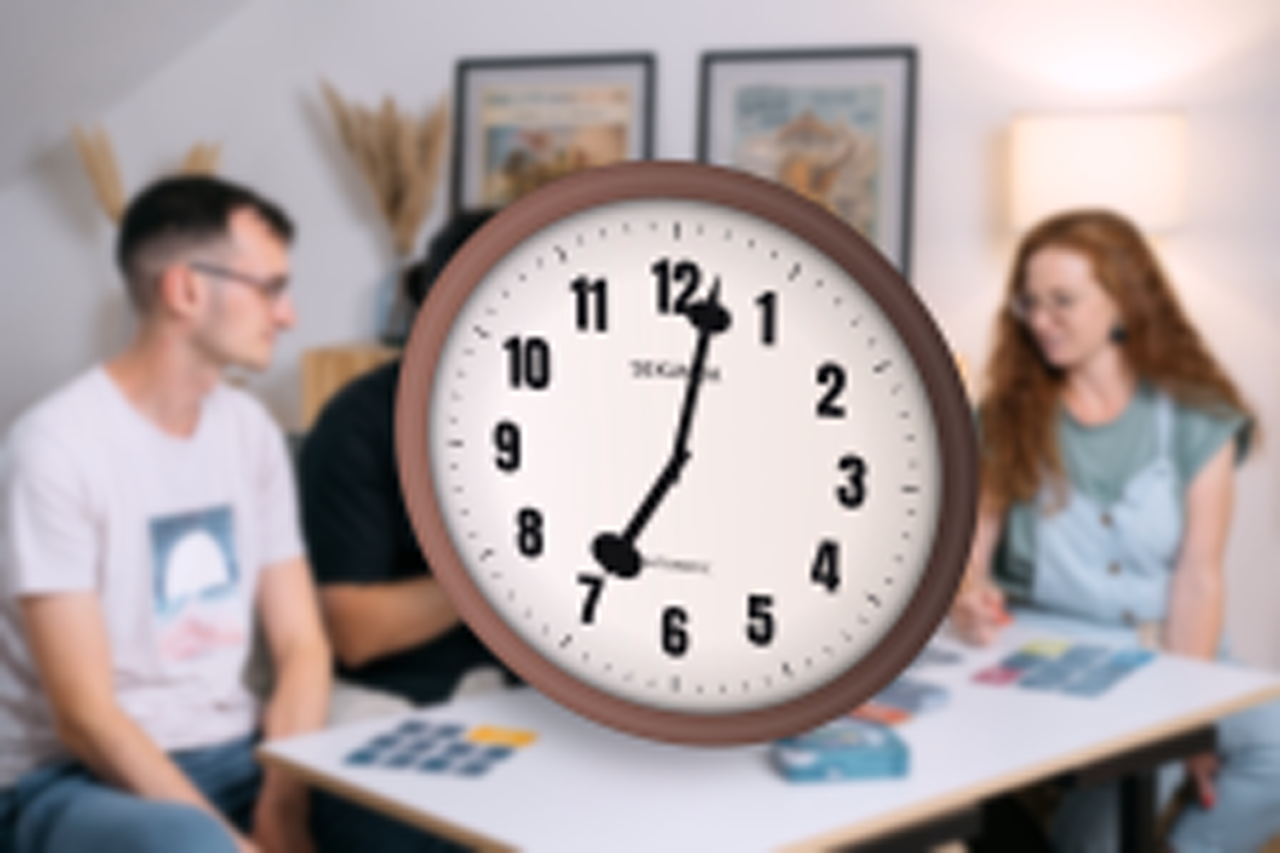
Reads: 7:02
